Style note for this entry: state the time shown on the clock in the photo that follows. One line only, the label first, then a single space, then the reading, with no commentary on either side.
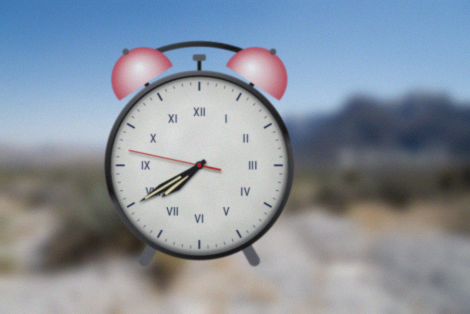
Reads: 7:39:47
